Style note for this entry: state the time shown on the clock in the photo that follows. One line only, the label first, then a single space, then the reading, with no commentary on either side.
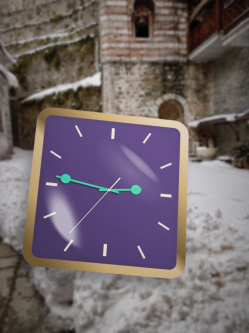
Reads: 2:46:36
